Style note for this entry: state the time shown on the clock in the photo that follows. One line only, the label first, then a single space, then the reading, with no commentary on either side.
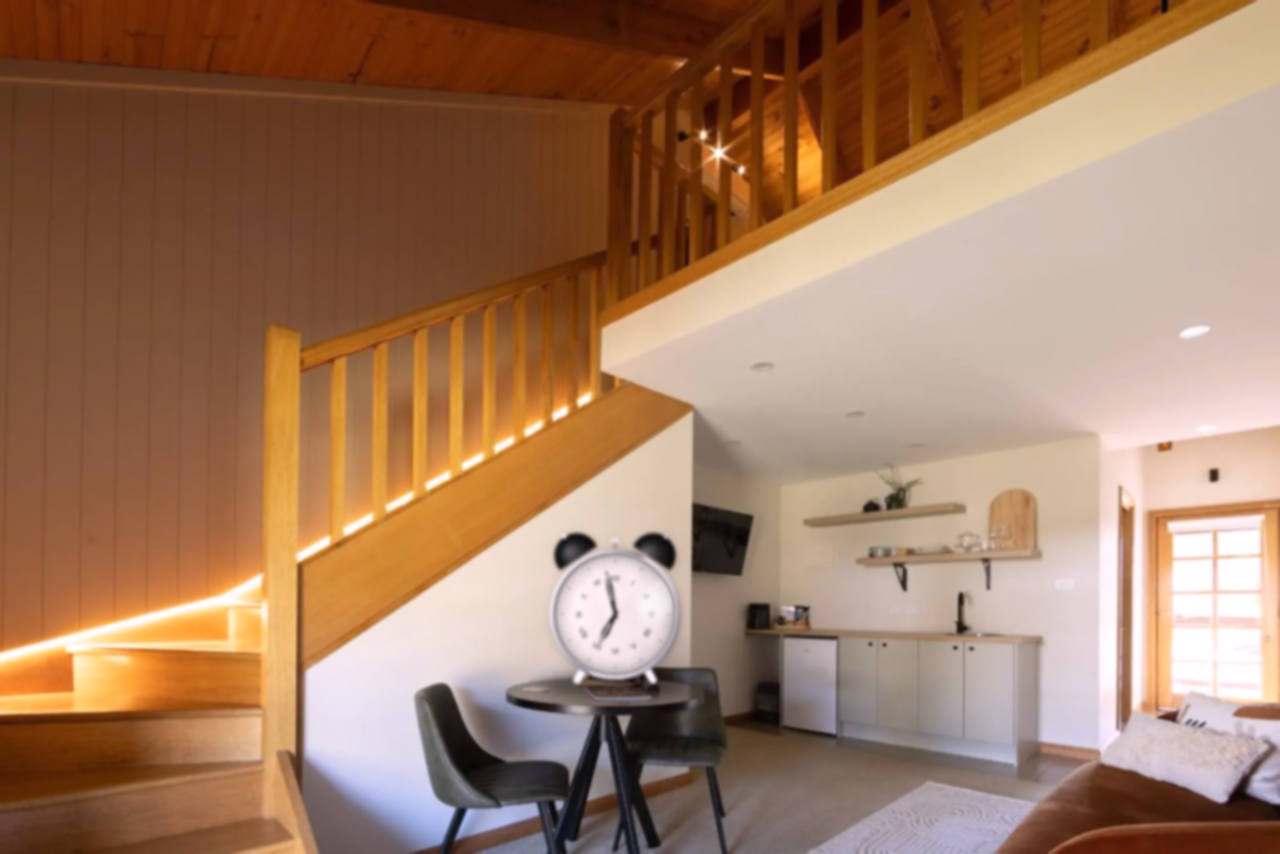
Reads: 6:58
